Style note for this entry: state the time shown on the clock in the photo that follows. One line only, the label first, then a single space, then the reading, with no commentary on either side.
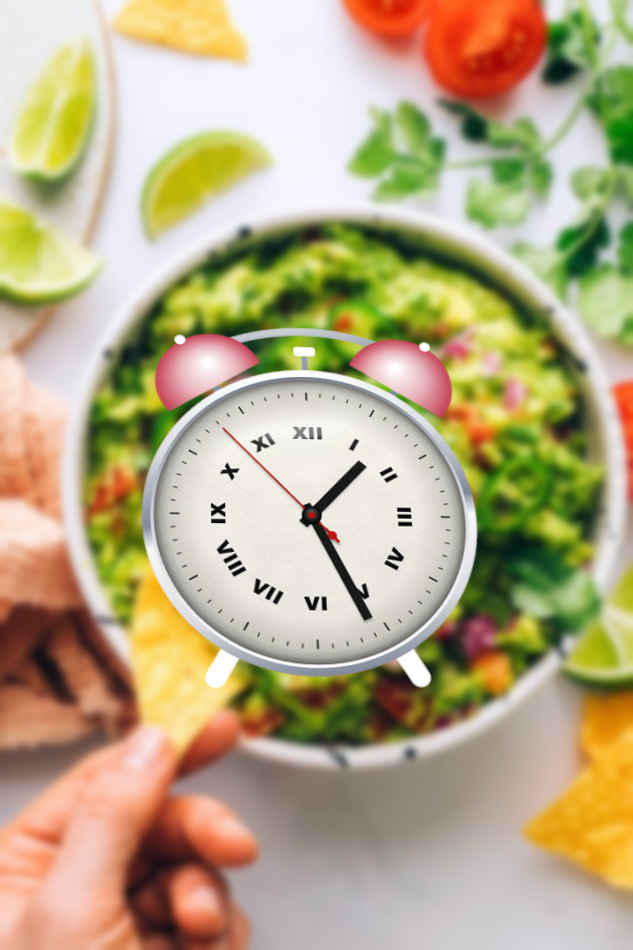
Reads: 1:25:53
